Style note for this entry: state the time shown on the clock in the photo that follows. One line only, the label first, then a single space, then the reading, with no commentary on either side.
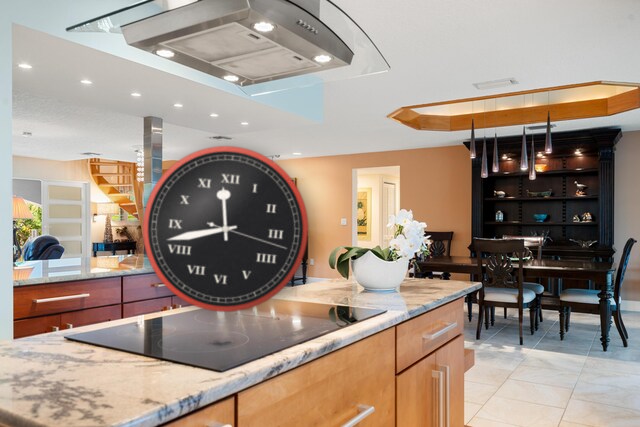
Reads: 11:42:17
